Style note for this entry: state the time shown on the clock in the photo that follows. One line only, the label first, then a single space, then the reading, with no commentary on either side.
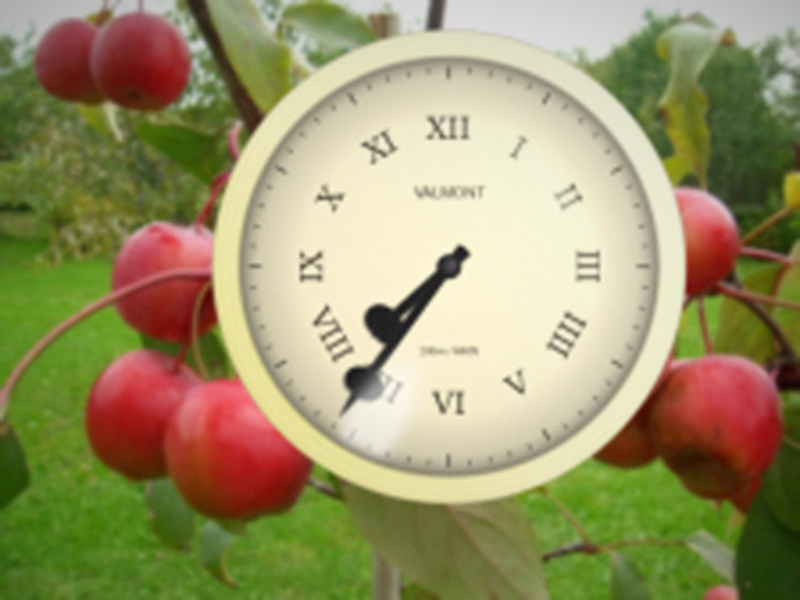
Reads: 7:36
